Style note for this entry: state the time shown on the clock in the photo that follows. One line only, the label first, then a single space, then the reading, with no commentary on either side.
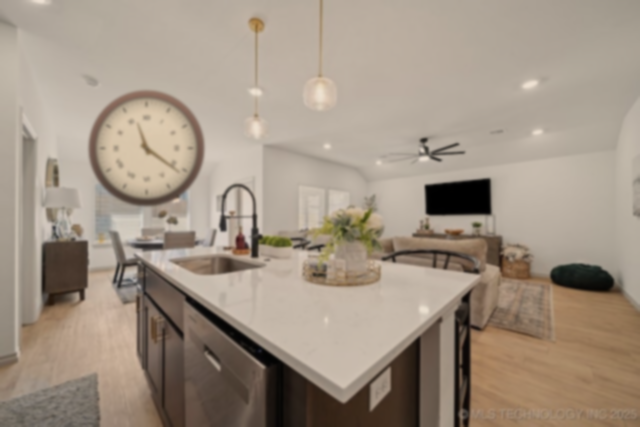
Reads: 11:21
